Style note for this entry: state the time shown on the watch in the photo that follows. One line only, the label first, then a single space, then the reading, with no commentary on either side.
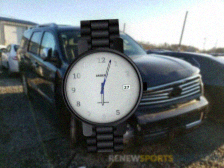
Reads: 6:03
